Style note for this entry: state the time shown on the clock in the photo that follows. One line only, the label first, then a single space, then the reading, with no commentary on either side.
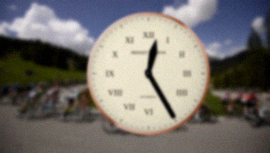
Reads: 12:25
